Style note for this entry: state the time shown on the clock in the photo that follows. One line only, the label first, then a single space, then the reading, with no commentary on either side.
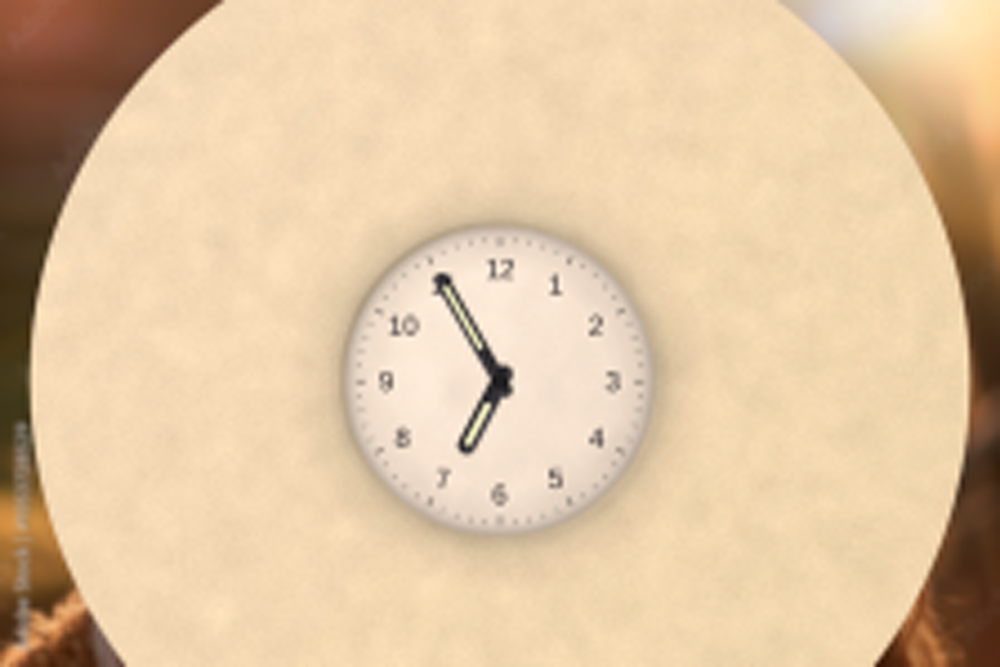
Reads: 6:55
